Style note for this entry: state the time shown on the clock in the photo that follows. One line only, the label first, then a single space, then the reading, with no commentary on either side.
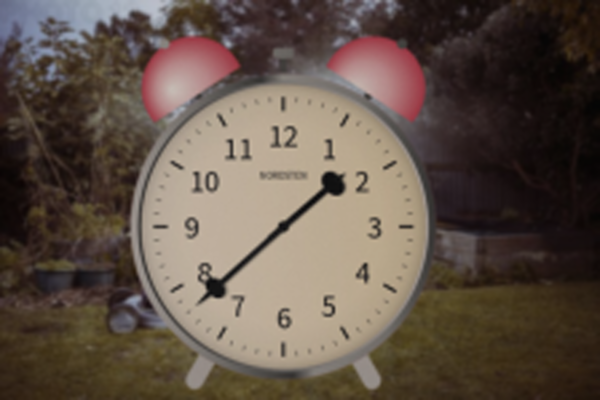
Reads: 1:38
